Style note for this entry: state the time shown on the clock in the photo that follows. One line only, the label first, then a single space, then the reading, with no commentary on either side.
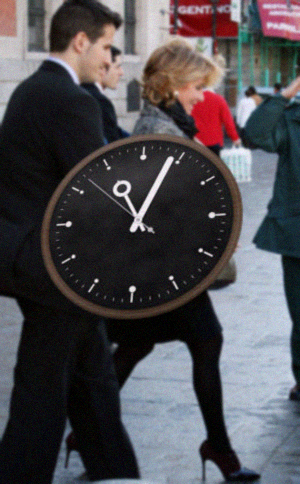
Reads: 11:03:52
